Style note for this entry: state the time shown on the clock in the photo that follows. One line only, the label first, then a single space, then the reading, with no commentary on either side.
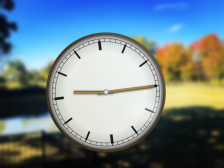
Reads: 9:15
